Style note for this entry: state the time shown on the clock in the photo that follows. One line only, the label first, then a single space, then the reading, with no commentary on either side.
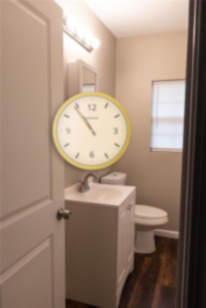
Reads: 10:54
